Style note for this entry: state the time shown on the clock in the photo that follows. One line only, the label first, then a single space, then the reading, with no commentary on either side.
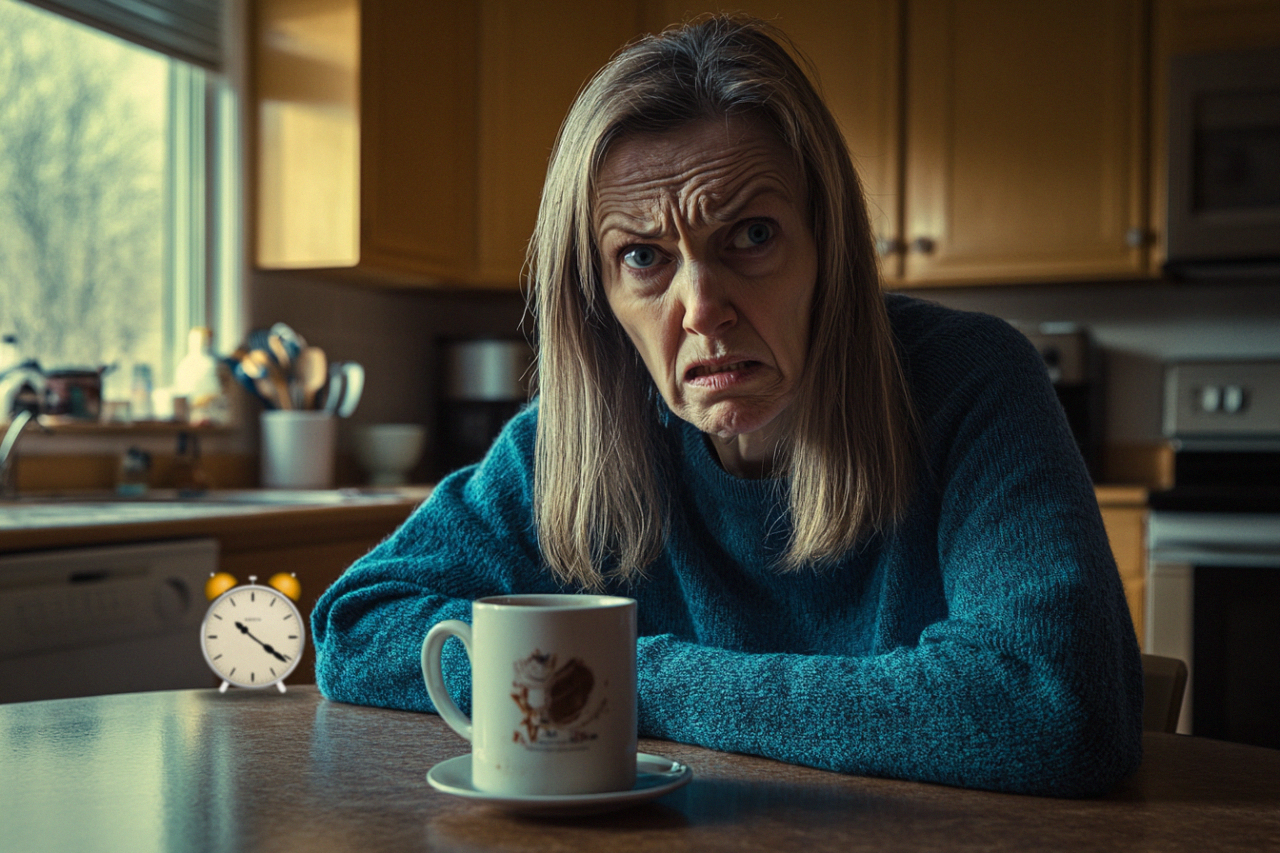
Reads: 10:21
